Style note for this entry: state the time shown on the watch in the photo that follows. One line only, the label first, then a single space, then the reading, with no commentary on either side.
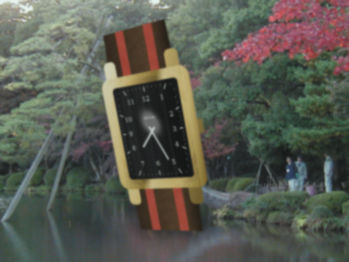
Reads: 7:26
